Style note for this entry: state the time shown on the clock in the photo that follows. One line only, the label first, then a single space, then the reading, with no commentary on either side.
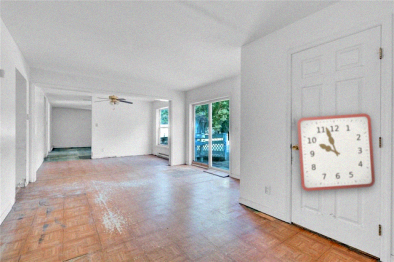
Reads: 9:57
